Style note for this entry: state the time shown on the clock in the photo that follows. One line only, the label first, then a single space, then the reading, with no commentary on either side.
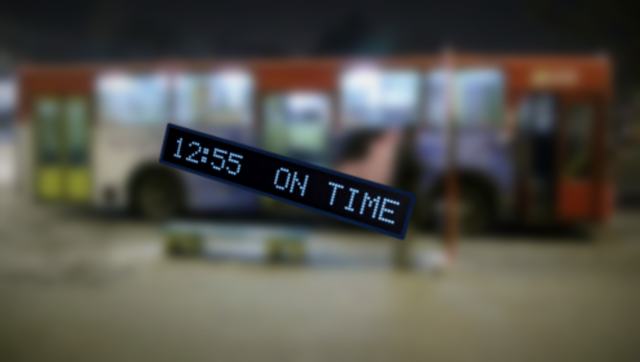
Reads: 12:55
